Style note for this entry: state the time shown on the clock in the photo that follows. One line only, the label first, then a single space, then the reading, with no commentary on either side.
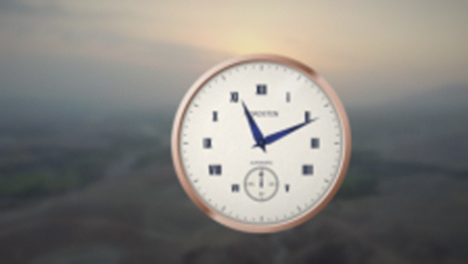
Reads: 11:11
